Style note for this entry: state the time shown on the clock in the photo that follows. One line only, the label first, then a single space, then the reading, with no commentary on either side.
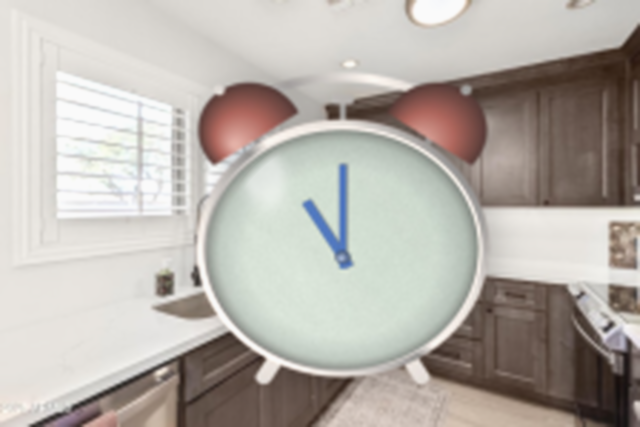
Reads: 11:00
